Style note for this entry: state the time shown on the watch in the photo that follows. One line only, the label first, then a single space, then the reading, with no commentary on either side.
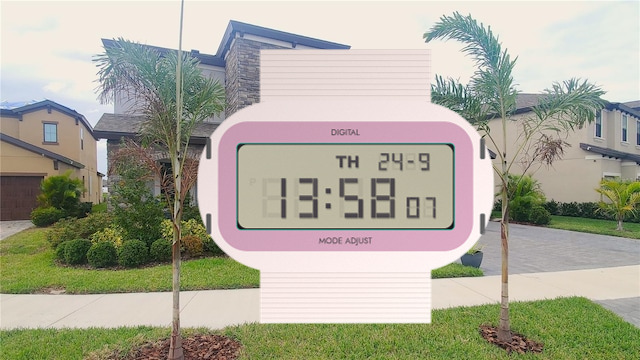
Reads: 13:58:07
